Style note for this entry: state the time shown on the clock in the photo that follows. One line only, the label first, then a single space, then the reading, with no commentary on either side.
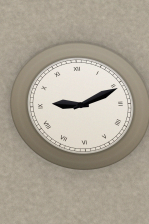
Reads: 9:11
